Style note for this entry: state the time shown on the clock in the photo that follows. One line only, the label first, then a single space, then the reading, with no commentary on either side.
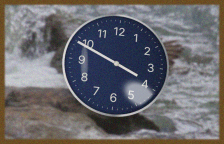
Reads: 3:49
